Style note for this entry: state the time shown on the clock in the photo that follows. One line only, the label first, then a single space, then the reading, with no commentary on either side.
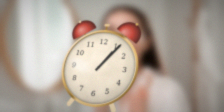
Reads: 1:06
